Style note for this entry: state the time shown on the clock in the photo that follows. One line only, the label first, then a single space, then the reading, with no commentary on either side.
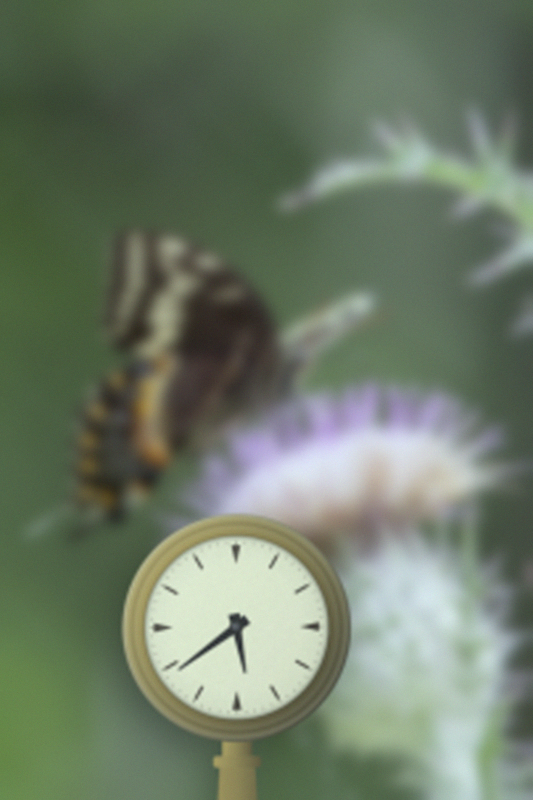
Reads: 5:39
